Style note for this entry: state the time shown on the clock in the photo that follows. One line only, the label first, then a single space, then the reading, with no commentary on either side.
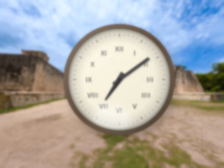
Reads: 7:09
